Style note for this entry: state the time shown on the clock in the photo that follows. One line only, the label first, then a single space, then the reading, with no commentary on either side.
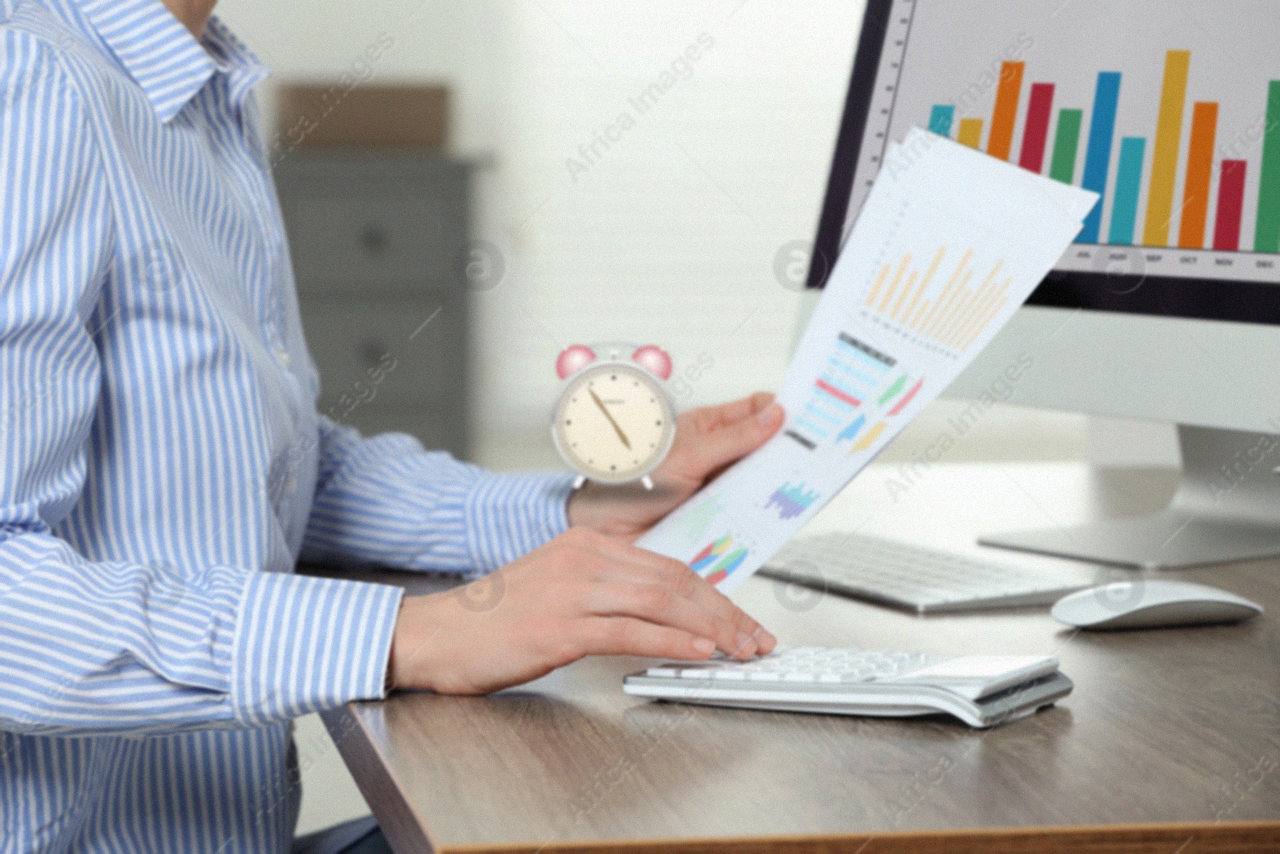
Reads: 4:54
